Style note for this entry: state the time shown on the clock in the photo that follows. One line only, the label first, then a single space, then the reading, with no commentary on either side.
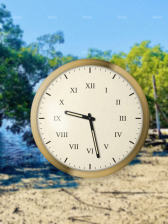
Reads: 9:28
